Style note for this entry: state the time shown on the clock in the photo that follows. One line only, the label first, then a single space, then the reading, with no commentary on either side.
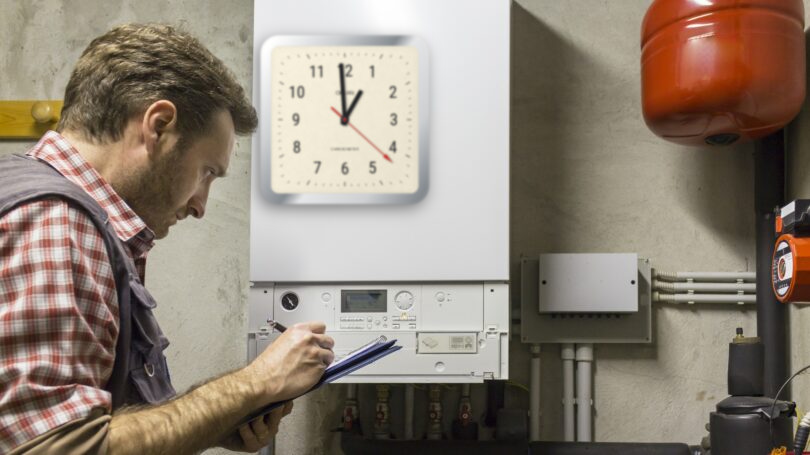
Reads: 12:59:22
